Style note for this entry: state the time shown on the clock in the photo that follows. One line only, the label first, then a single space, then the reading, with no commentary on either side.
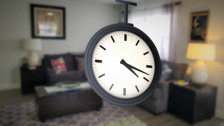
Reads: 4:18
